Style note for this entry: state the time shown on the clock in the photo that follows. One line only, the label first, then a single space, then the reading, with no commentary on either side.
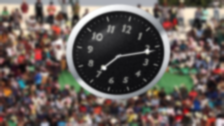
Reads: 7:11
